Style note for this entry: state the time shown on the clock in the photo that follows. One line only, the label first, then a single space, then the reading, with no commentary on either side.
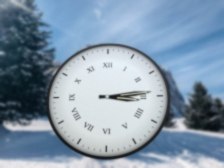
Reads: 3:14
